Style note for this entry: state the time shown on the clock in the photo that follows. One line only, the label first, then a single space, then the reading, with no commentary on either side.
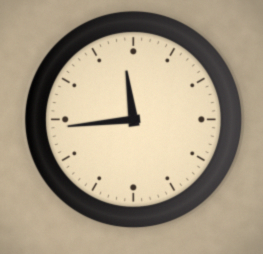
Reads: 11:44
